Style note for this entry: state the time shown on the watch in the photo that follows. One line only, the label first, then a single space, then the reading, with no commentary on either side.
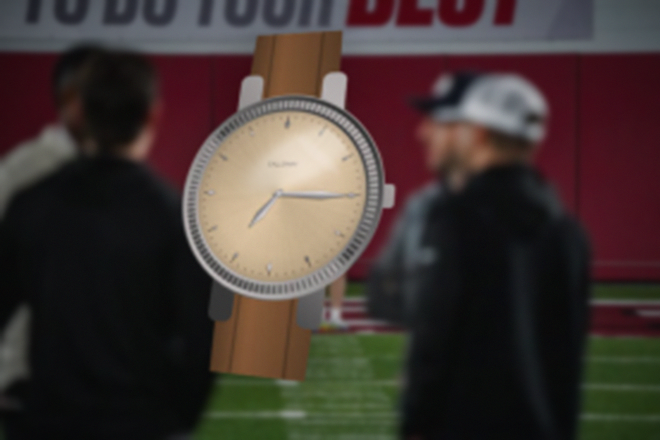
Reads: 7:15
